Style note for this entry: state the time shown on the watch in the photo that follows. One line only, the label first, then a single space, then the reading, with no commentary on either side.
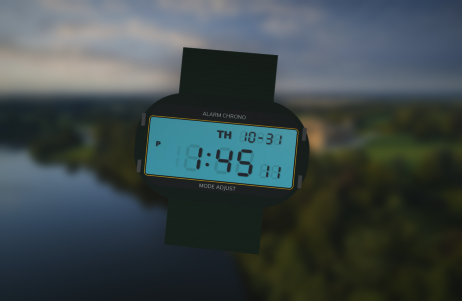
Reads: 1:45:11
